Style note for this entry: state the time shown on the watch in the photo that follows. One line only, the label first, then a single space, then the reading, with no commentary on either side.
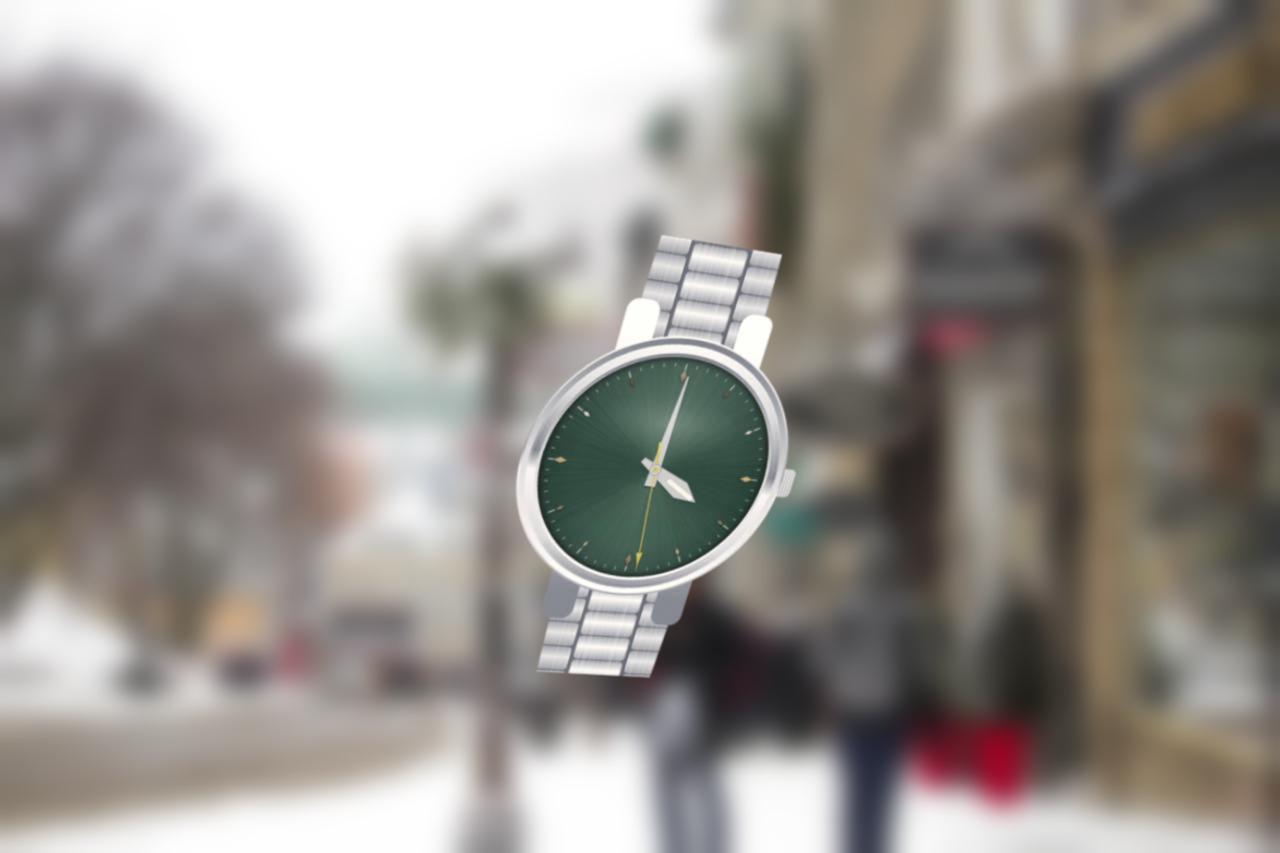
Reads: 4:00:29
